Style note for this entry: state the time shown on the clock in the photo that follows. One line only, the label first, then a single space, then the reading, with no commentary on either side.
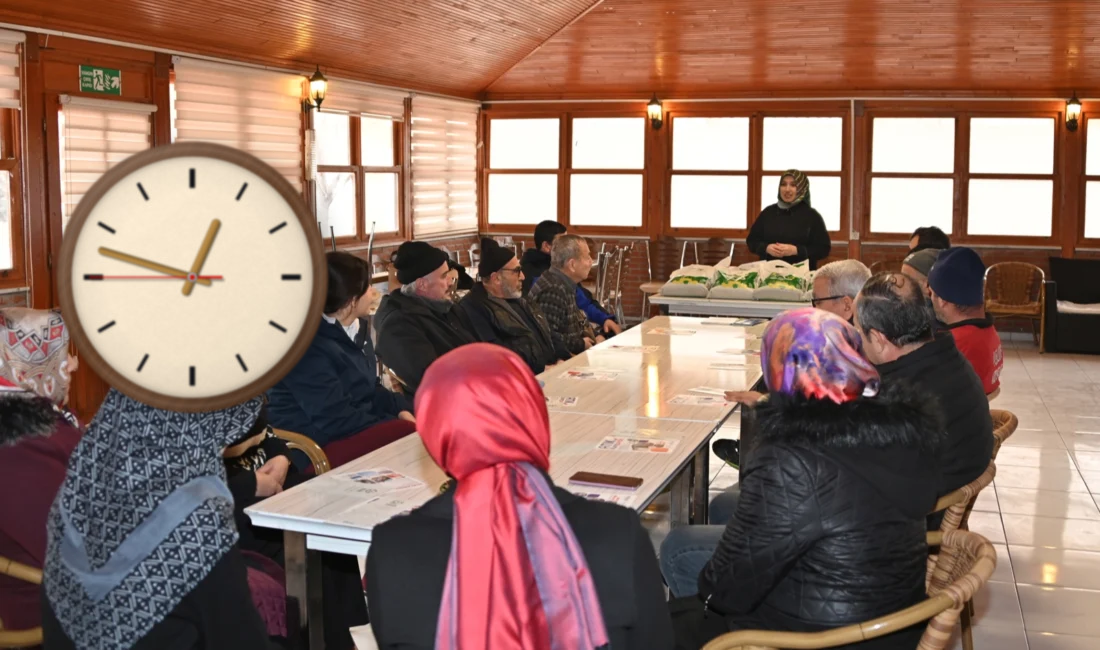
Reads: 12:47:45
